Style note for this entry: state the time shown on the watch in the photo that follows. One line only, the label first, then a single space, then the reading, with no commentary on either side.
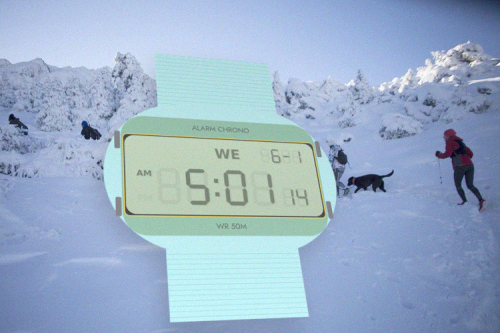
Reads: 5:01:14
